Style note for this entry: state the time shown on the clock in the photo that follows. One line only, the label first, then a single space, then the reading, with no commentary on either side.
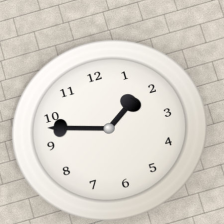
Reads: 1:48
